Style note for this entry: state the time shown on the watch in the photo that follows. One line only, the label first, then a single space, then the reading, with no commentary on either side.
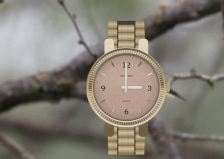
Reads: 3:00
